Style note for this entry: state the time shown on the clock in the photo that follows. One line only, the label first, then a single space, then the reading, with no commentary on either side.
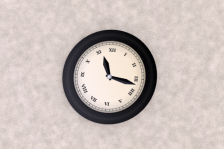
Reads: 11:17
